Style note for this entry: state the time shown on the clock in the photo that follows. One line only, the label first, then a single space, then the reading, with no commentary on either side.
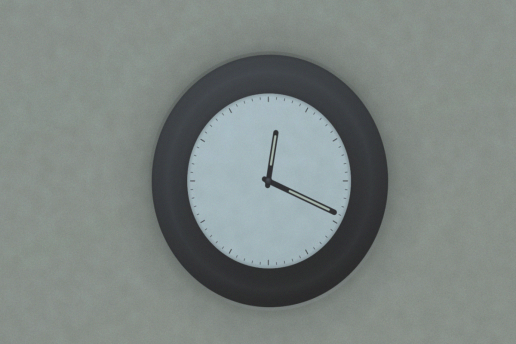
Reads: 12:19
